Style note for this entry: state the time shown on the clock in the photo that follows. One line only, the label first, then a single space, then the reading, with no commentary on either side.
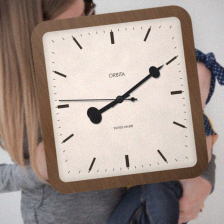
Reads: 8:09:46
